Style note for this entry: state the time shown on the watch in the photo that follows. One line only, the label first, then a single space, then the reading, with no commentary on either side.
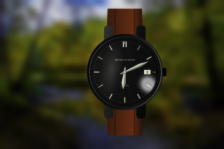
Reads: 6:11
